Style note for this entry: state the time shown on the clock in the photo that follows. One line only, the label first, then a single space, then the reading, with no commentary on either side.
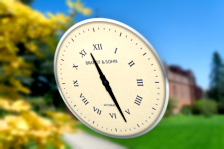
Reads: 11:27
